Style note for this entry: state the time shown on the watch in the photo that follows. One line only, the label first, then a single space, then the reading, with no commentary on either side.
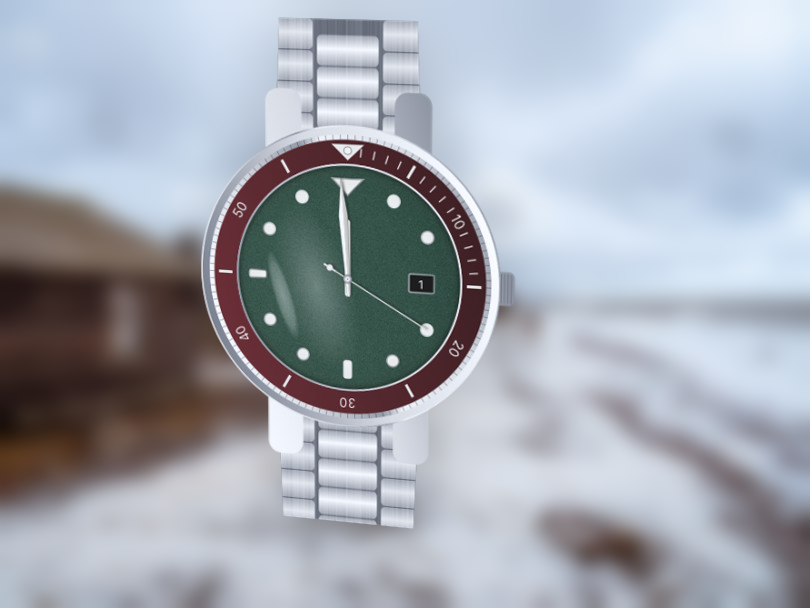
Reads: 11:59:20
